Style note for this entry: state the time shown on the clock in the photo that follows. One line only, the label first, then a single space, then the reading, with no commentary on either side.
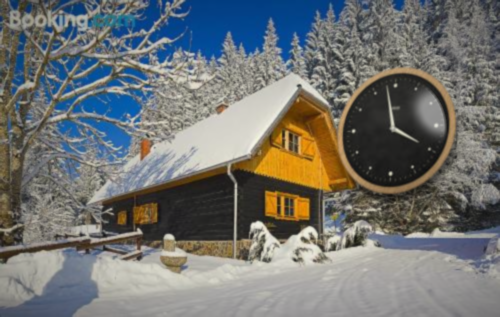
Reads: 3:58
